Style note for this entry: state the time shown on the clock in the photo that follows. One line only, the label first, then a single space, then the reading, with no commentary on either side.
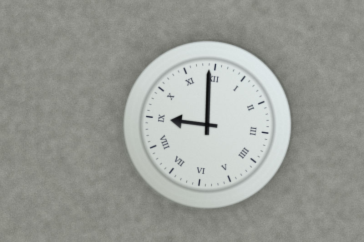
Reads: 8:59
